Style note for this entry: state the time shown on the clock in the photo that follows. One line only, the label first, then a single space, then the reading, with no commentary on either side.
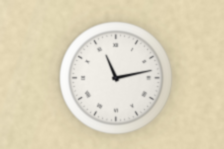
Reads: 11:13
